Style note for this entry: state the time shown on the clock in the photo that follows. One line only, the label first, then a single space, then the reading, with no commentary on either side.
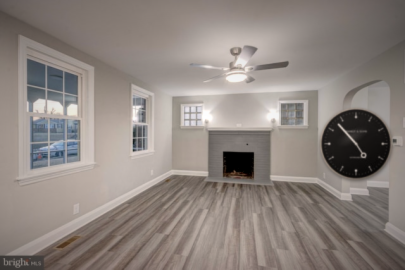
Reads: 4:53
